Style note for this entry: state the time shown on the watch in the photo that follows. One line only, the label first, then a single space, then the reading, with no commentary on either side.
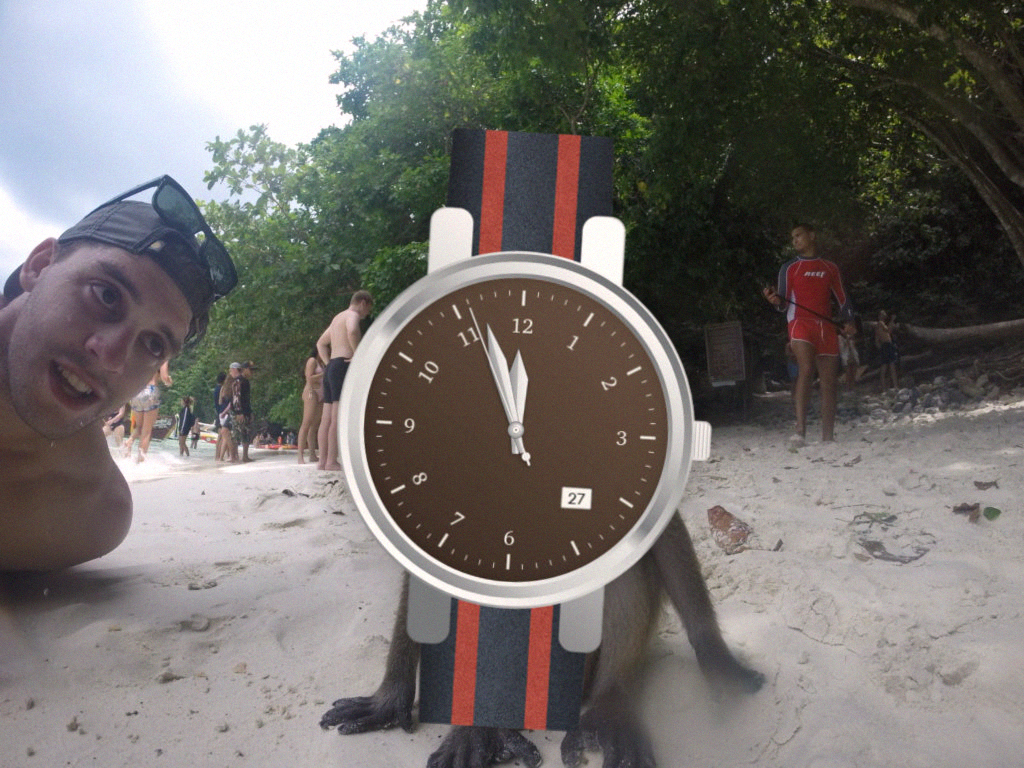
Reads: 11:56:56
